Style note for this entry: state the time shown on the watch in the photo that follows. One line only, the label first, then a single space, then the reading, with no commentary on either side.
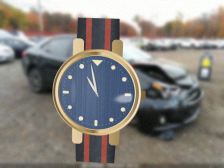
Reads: 10:58
